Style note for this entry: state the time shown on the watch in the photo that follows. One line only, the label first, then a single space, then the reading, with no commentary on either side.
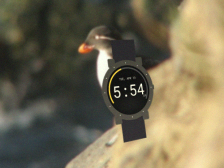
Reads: 5:54
